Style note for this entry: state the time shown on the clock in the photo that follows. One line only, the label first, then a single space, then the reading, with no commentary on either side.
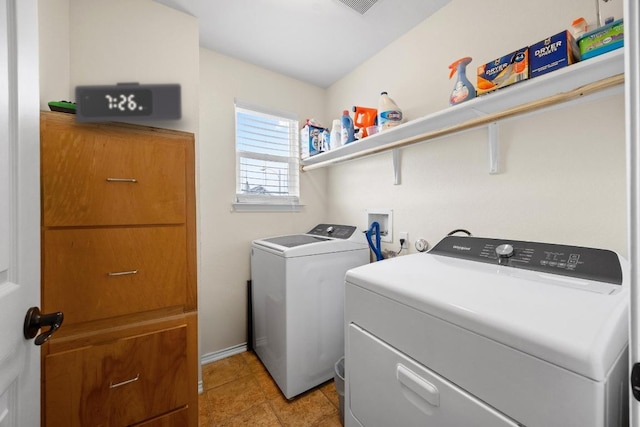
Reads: 7:26
